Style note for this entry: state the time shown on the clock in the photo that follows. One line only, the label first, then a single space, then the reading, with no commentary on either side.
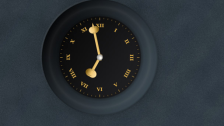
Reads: 6:58
